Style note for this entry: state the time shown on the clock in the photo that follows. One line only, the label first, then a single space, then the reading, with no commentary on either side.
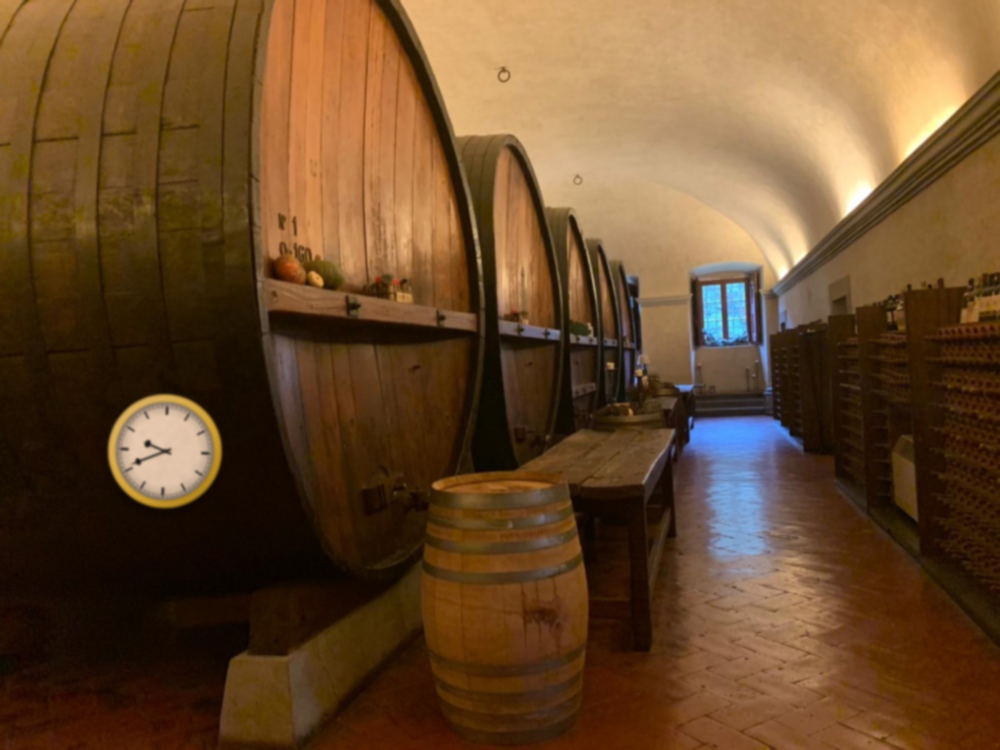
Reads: 9:41
